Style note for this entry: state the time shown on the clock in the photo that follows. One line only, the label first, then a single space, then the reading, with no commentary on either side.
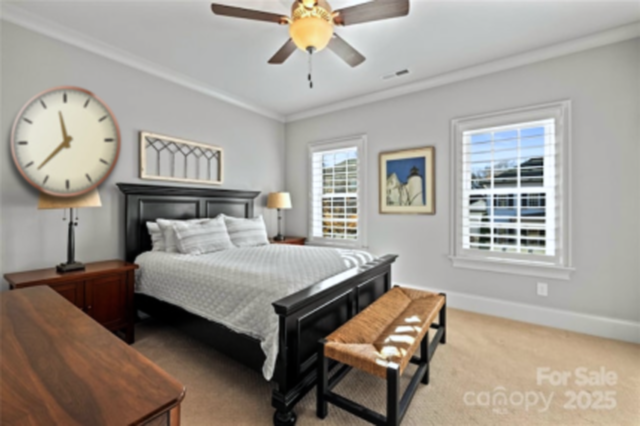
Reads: 11:38
